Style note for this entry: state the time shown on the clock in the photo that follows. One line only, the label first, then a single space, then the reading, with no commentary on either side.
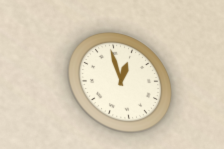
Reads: 12:59
